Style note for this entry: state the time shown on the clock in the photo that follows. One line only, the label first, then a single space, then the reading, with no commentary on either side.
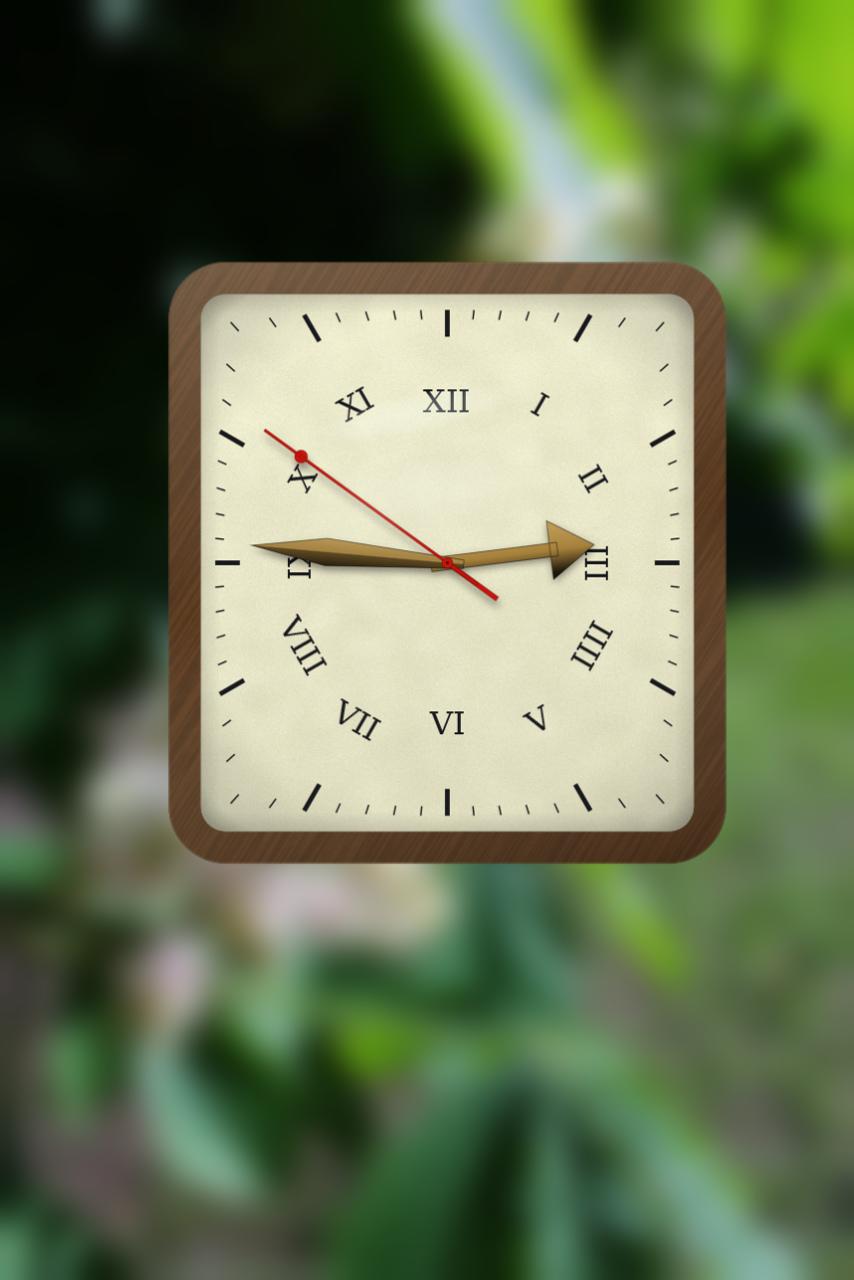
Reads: 2:45:51
